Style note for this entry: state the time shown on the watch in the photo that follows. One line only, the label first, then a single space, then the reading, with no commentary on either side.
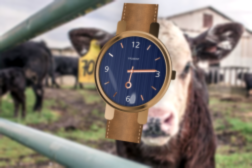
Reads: 6:14
